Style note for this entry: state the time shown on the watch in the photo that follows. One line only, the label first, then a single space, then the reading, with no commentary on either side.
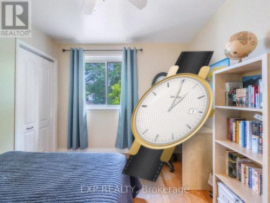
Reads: 1:00
